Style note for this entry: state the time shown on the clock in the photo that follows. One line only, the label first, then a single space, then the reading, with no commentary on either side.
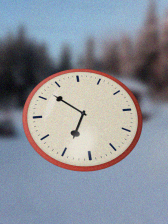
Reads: 6:52
